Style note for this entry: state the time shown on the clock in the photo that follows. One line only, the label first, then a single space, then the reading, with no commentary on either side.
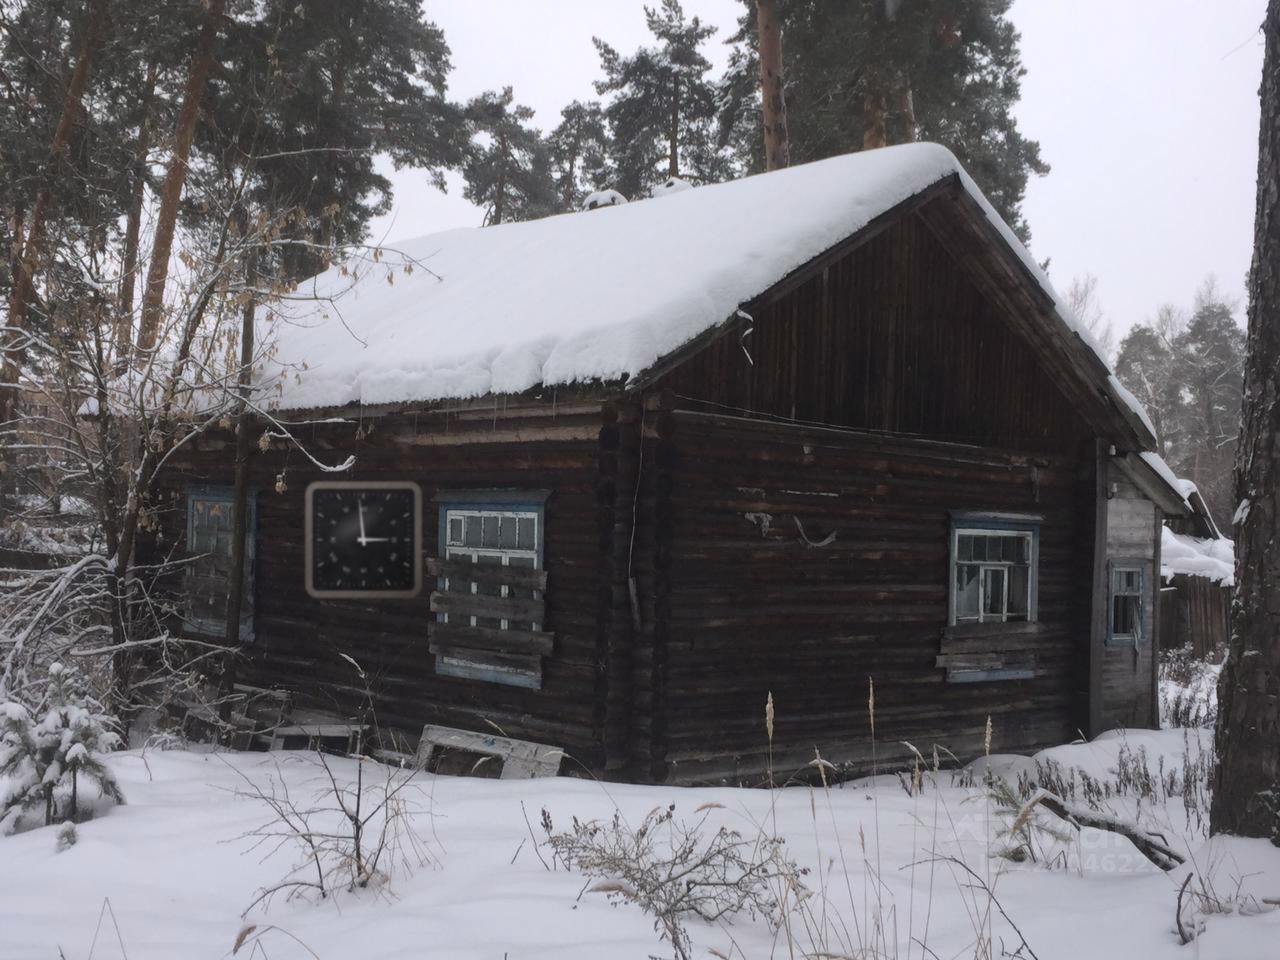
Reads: 2:59
